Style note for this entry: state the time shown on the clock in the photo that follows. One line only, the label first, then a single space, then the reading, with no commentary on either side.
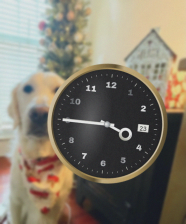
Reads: 3:45
